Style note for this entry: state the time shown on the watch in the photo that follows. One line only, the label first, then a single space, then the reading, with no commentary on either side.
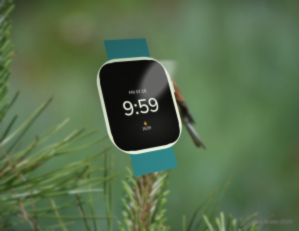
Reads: 9:59
